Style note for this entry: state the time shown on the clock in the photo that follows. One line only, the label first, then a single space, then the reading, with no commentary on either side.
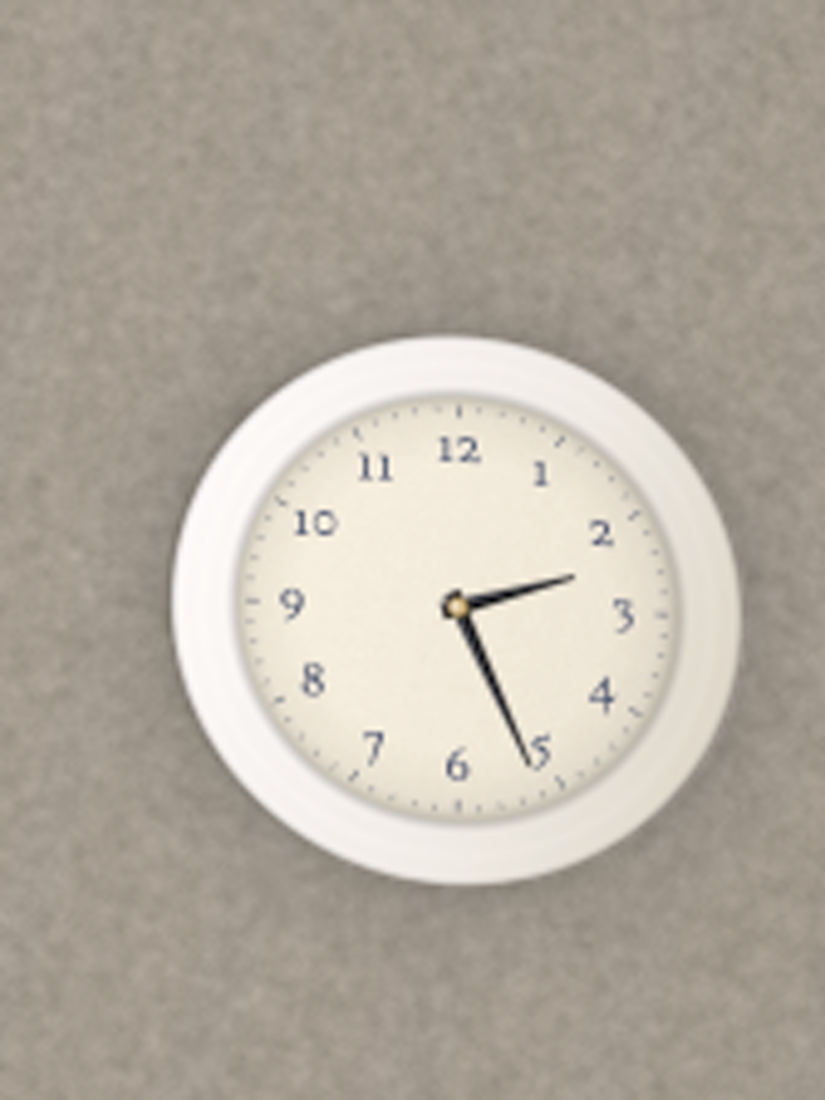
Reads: 2:26
